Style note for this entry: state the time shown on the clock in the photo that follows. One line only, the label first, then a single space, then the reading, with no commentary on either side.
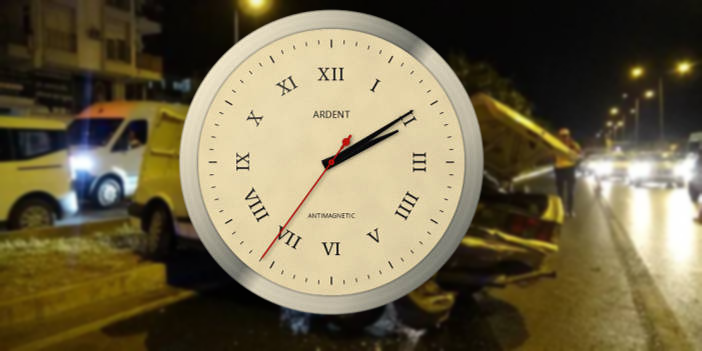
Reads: 2:09:36
